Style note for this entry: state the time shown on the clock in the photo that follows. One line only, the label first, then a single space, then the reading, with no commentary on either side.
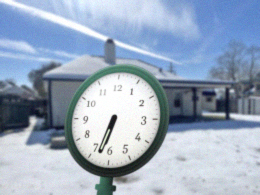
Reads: 6:33
